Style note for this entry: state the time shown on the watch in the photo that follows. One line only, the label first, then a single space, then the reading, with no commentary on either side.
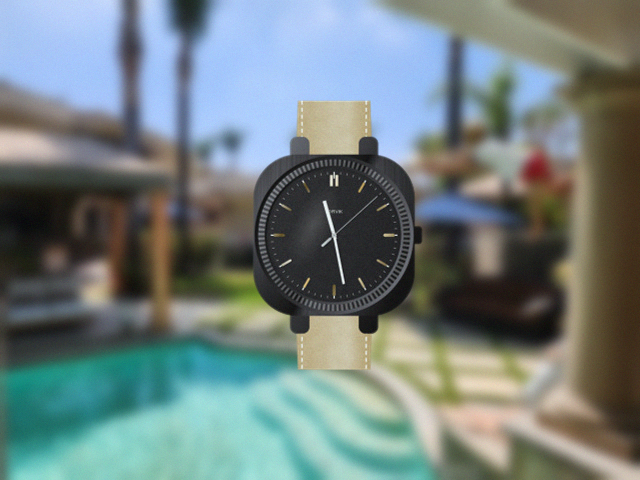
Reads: 11:28:08
